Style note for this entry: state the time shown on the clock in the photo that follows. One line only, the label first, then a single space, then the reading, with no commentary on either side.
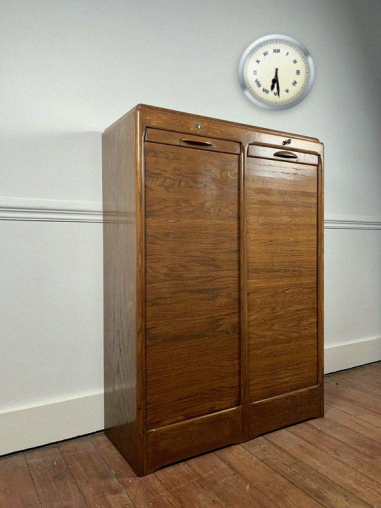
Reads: 6:29
